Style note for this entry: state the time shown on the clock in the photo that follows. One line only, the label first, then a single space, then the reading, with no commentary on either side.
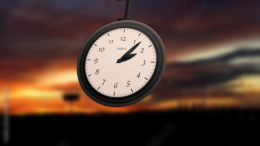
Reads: 2:07
